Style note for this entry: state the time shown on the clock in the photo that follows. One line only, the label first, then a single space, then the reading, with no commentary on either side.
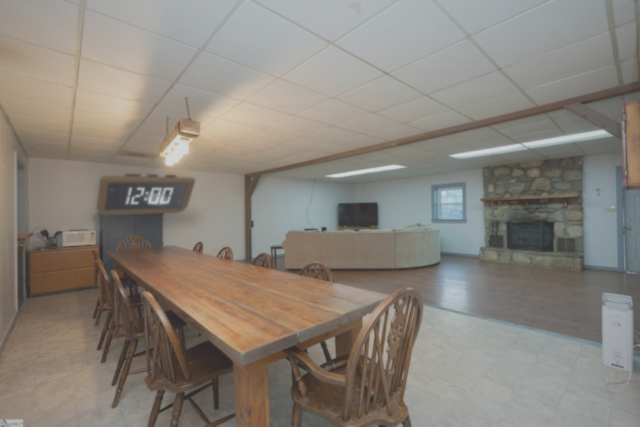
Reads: 12:00
